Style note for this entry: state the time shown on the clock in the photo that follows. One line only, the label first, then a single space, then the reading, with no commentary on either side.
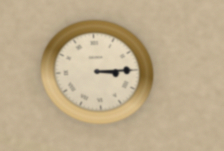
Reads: 3:15
